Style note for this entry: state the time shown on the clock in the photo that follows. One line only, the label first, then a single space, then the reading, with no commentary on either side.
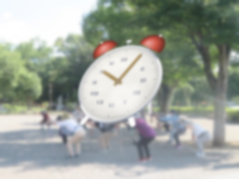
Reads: 10:05
